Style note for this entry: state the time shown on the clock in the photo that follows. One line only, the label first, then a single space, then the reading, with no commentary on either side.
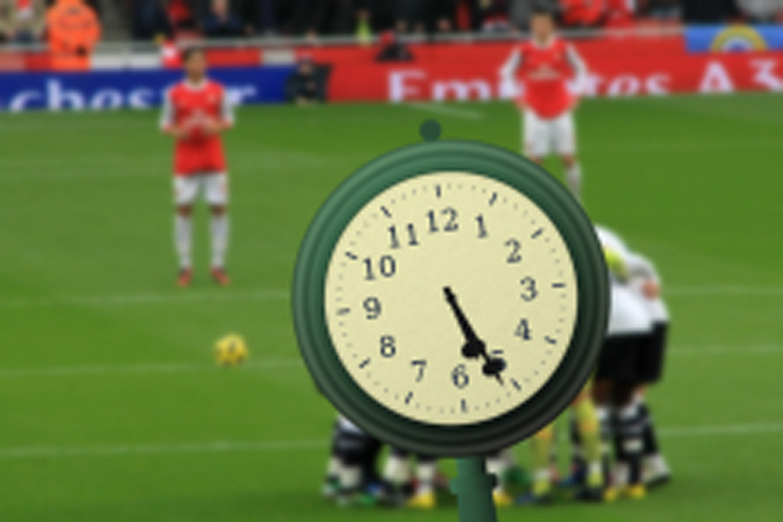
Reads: 5:26
